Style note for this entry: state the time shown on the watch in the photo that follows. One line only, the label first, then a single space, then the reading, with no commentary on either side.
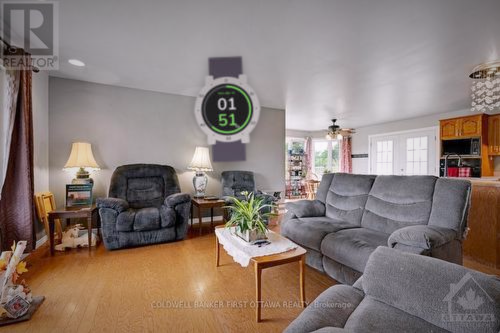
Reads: 1:51
